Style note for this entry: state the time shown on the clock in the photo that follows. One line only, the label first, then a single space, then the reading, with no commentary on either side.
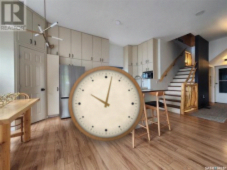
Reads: 10:02
